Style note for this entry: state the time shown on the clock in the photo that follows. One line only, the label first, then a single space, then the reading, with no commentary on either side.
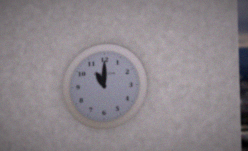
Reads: 11:00
